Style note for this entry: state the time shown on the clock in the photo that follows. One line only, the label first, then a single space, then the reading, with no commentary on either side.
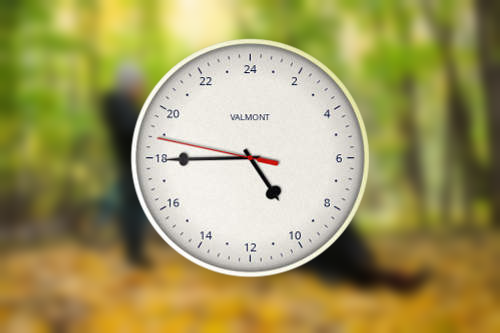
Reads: 9:44:47
